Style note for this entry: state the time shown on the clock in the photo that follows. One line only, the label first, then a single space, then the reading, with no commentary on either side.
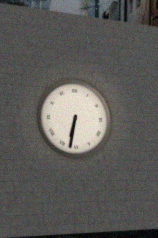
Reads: 6:32
